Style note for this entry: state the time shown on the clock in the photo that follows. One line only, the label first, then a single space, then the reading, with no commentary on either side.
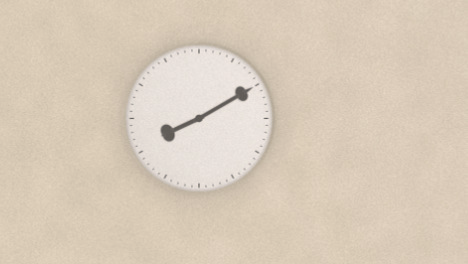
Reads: 8:10
